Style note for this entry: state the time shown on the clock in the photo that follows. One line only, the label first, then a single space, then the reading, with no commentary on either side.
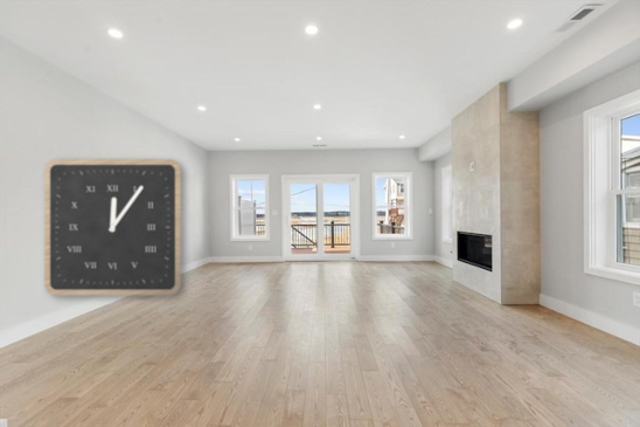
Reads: 12:06
